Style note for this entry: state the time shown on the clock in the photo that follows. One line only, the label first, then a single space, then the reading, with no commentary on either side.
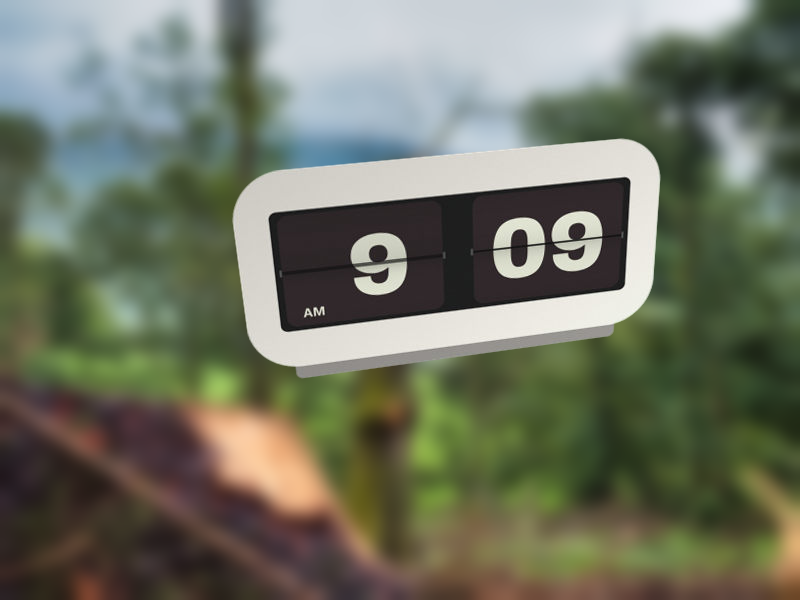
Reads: 9:09
